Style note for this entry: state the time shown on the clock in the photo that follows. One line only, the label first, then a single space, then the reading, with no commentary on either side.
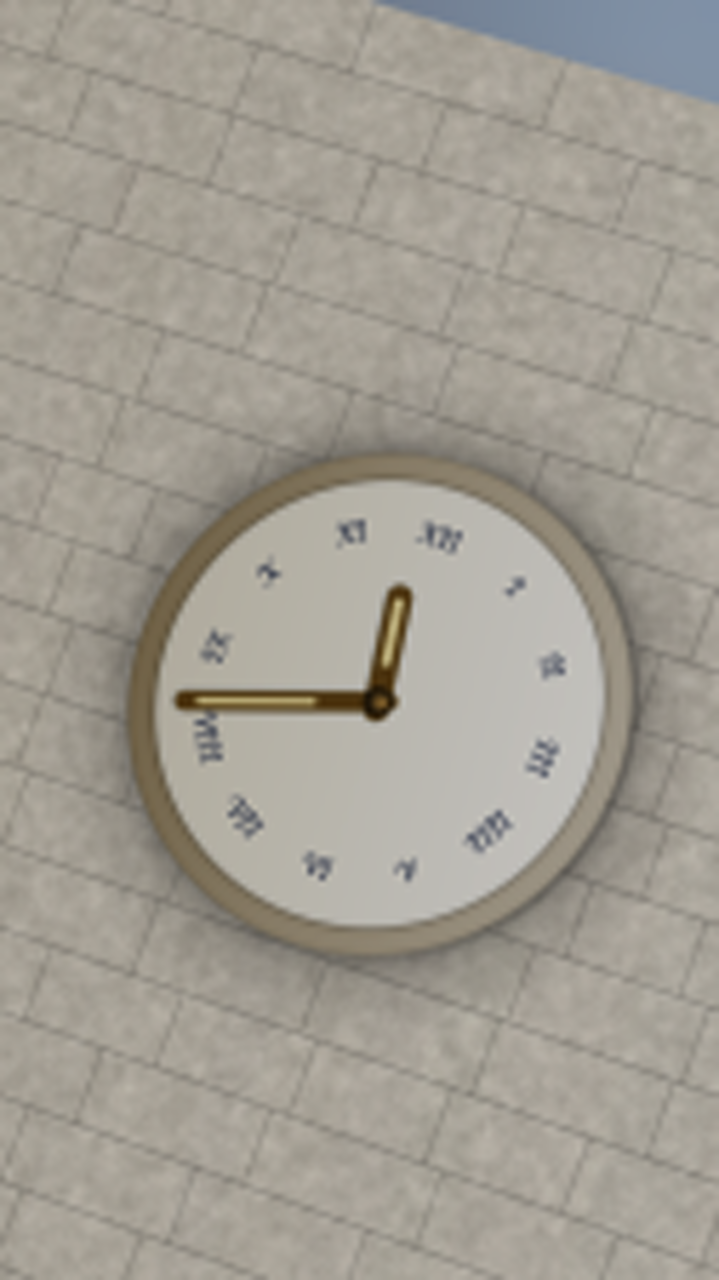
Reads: 11:42
